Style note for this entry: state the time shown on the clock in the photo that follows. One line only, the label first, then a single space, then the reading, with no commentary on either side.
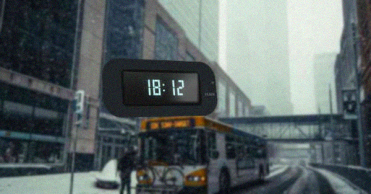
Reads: 18:12
